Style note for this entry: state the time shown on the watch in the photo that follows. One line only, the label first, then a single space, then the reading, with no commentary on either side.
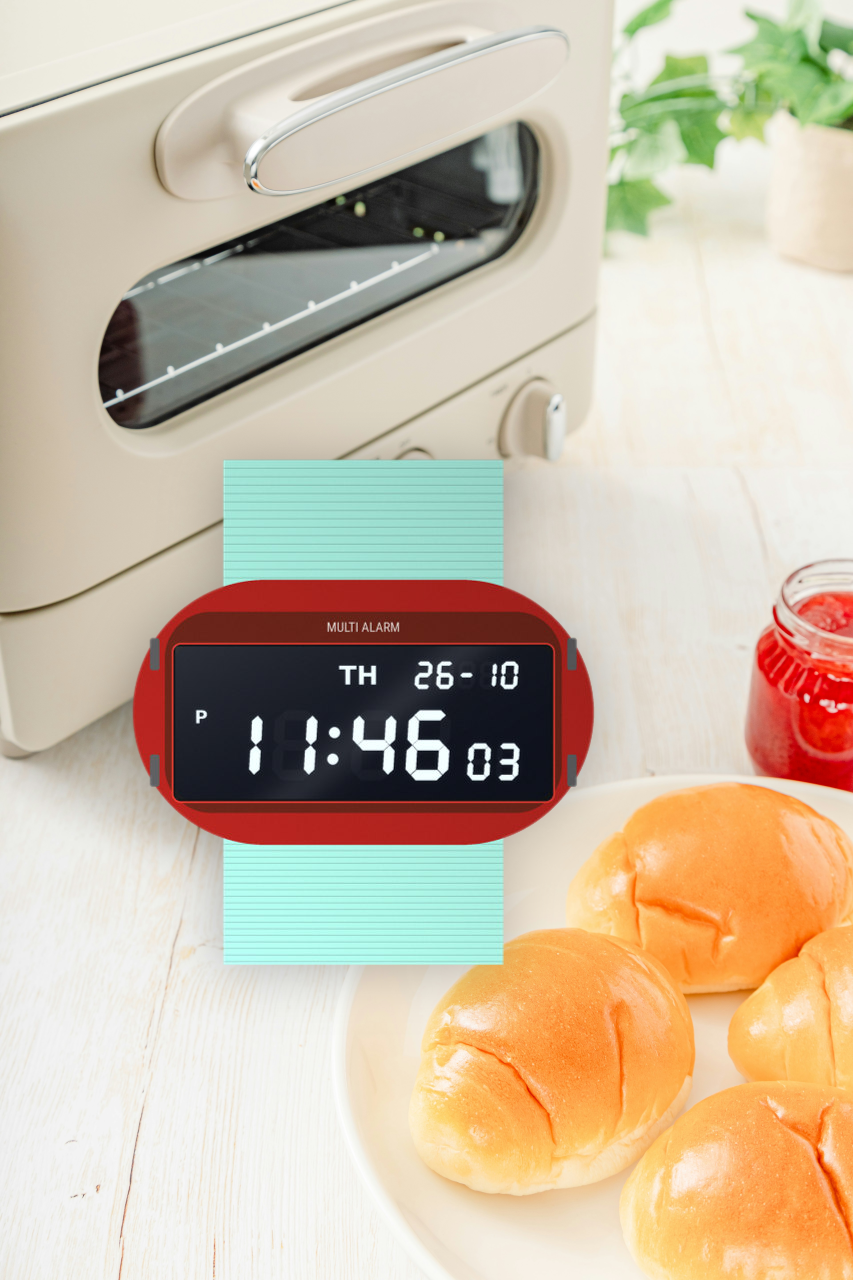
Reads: 11:46:03
